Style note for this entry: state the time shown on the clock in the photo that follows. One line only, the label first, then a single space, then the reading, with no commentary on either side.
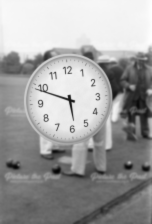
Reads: 5:49
